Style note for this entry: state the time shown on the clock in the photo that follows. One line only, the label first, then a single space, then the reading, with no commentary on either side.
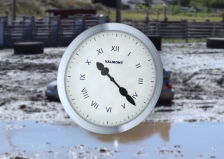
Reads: 10:22
